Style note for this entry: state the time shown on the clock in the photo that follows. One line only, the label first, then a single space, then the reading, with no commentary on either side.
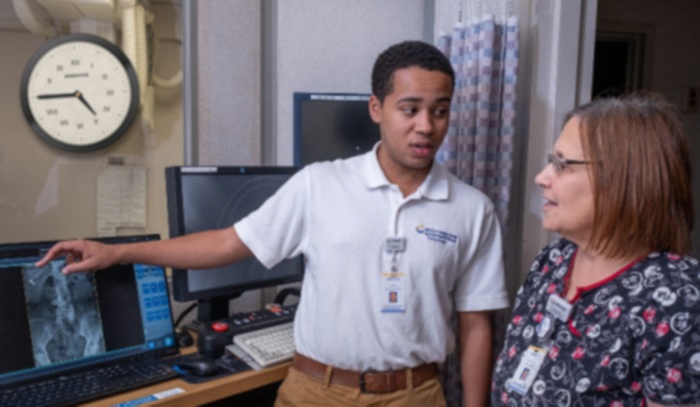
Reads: 4:45
